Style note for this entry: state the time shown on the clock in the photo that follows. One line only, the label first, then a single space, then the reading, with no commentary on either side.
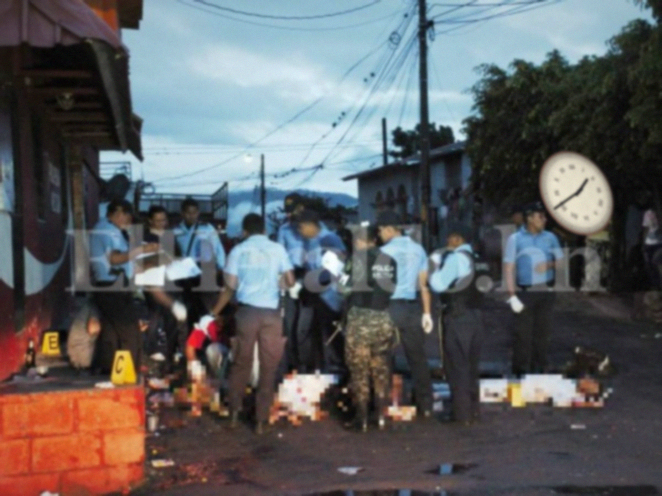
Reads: 1:41
